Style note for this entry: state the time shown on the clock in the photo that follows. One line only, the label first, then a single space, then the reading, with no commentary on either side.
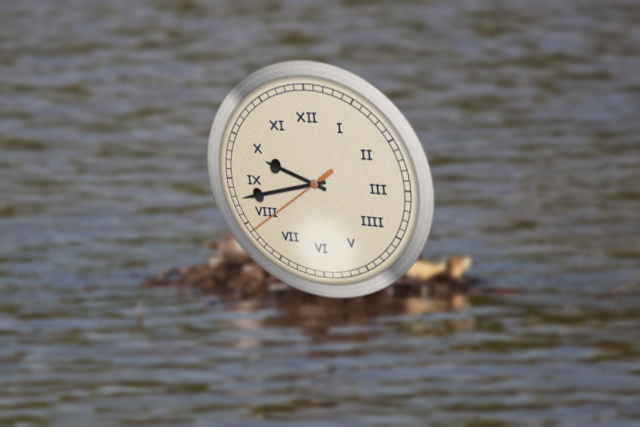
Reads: 9:42:39
